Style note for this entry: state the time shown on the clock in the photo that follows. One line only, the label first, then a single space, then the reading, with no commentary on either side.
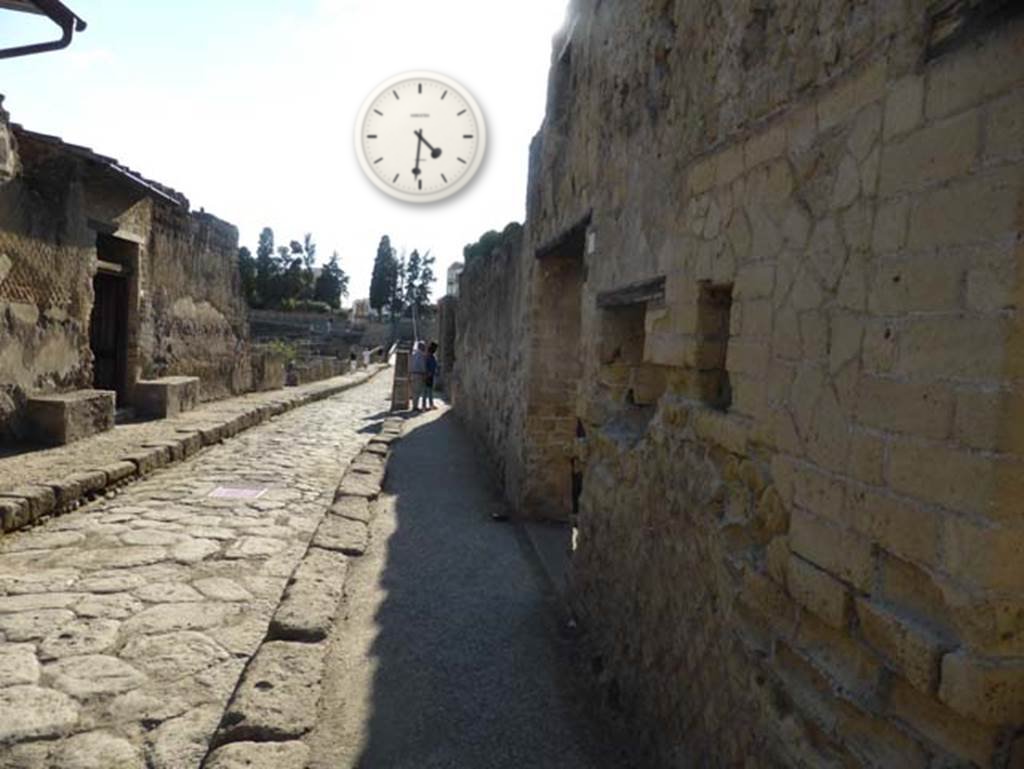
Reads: 4:31
